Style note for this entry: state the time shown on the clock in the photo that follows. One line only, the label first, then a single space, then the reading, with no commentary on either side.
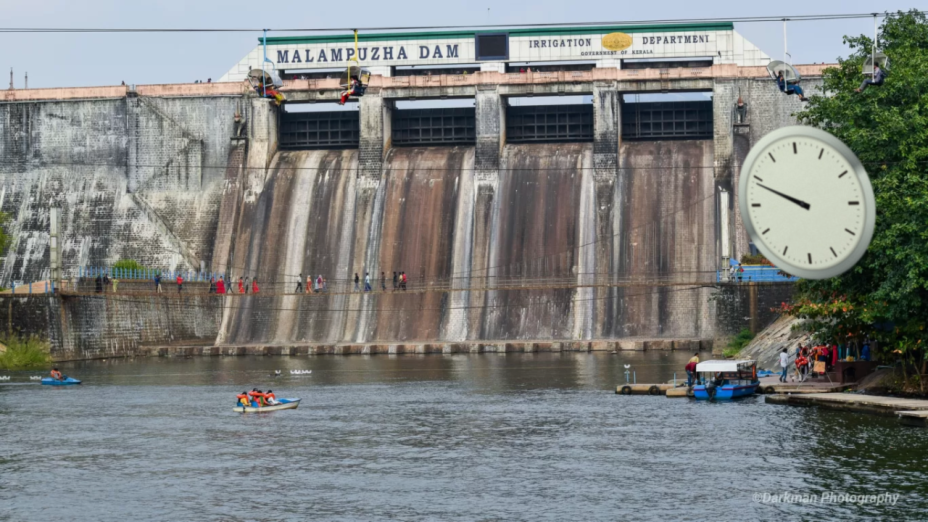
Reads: 9:49
